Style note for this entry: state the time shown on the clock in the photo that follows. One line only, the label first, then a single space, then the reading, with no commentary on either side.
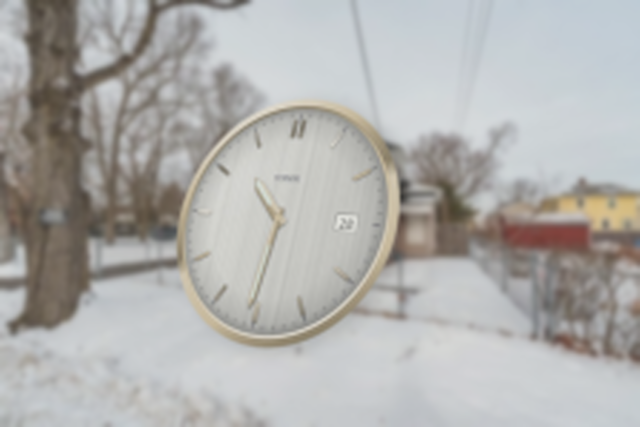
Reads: 10:31
